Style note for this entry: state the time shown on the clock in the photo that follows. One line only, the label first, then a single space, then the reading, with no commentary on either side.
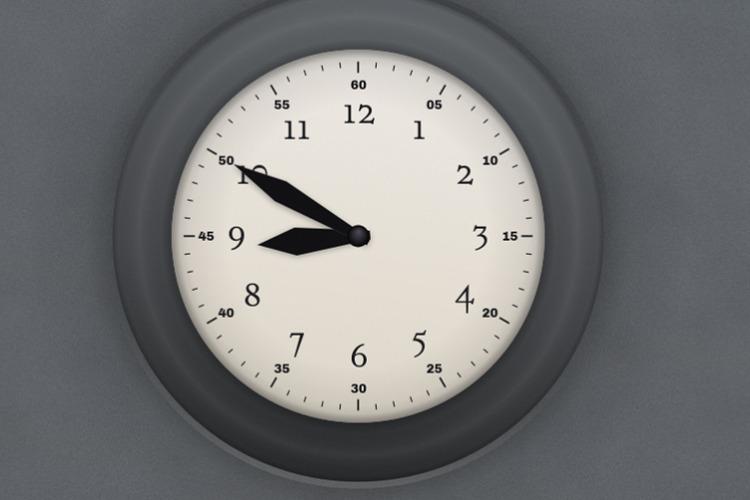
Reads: 8:50
